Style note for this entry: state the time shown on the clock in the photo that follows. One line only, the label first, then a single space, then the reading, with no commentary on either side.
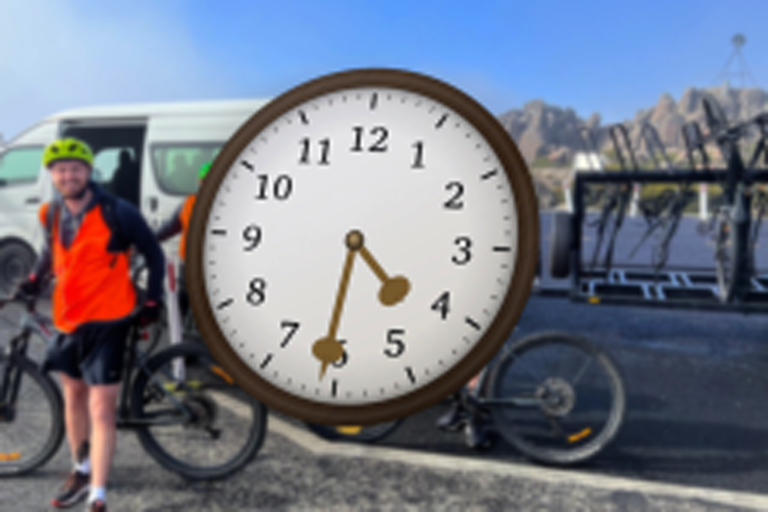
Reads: 4:31
